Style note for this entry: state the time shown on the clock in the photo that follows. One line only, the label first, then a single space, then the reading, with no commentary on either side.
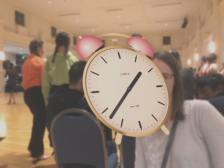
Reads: 1:38
